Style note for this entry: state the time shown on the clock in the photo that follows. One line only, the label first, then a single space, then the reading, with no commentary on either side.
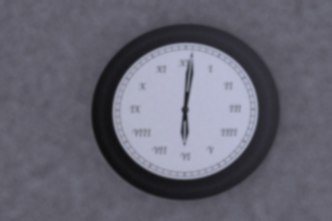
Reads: 6:01
